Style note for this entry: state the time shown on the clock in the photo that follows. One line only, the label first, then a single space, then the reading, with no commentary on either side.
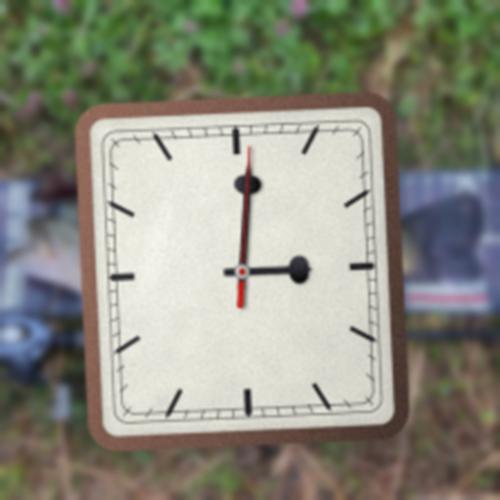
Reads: 3:01:01
